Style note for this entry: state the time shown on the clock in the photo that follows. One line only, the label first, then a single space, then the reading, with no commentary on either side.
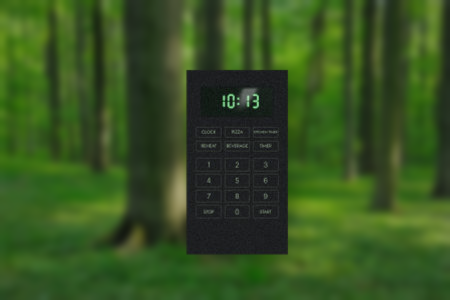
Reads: 10:13
